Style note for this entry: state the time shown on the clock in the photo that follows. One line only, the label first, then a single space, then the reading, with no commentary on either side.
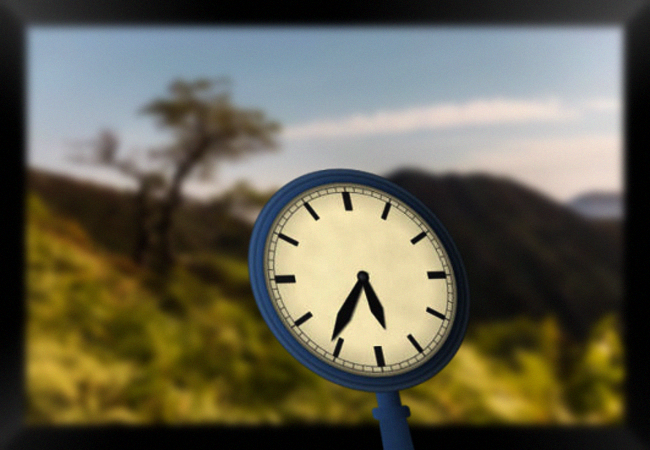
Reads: 5:36
